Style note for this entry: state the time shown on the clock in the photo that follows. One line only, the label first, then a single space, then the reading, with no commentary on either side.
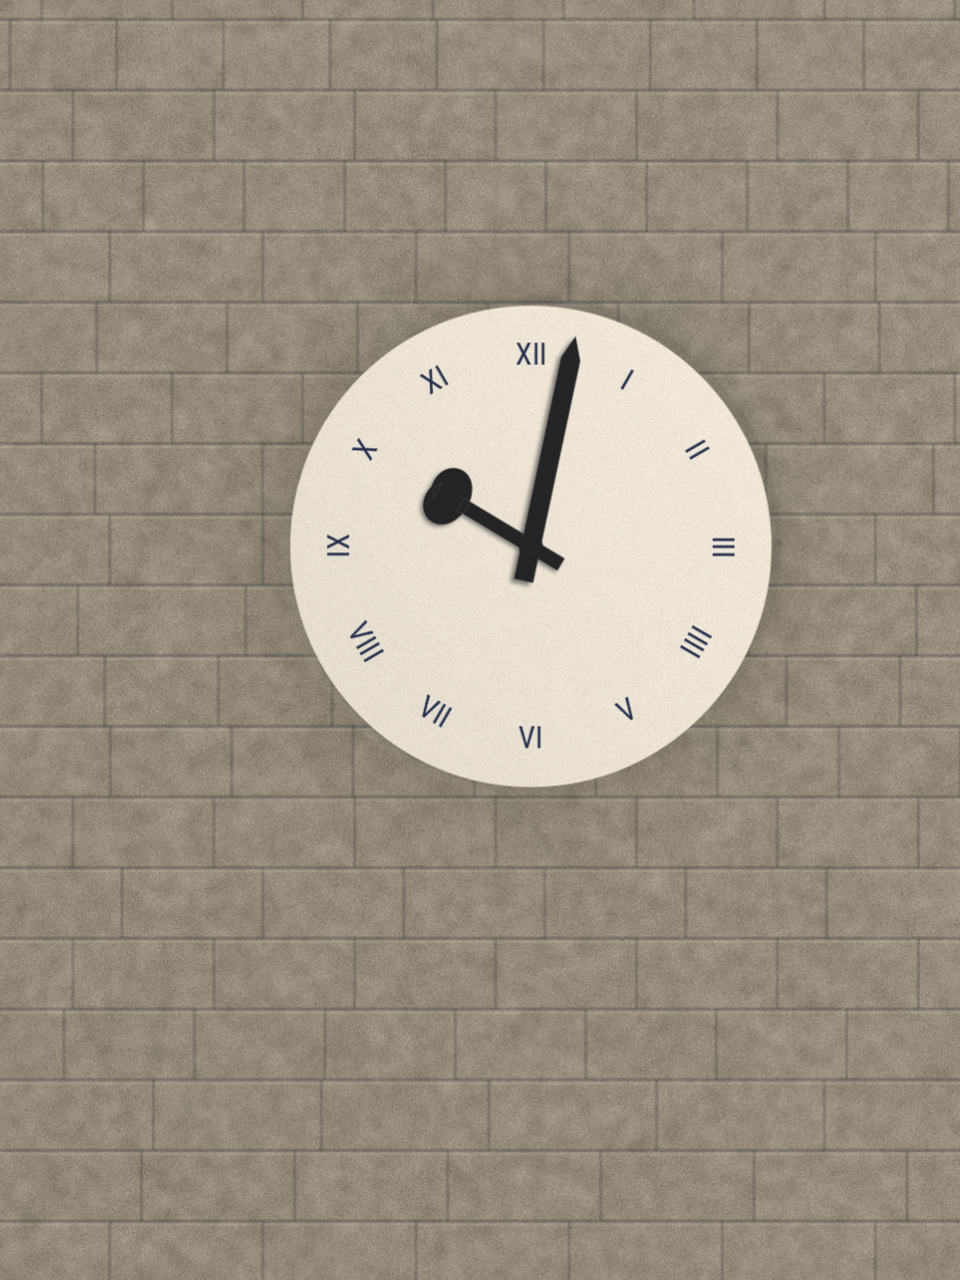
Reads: 10:02
